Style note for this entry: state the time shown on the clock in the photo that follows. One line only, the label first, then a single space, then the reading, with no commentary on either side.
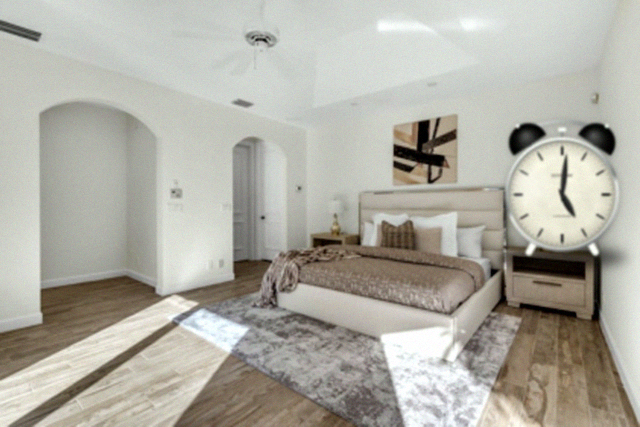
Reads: 5:01
